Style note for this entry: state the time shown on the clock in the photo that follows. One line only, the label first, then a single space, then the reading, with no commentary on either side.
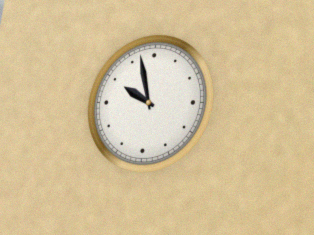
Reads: 9:57
